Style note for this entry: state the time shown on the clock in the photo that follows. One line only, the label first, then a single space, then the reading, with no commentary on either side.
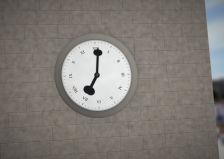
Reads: 7:01
